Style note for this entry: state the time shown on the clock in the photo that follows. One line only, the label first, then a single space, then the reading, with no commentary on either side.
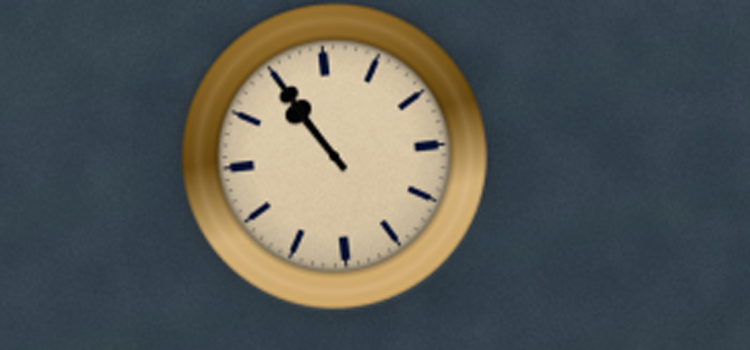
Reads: 10:55
